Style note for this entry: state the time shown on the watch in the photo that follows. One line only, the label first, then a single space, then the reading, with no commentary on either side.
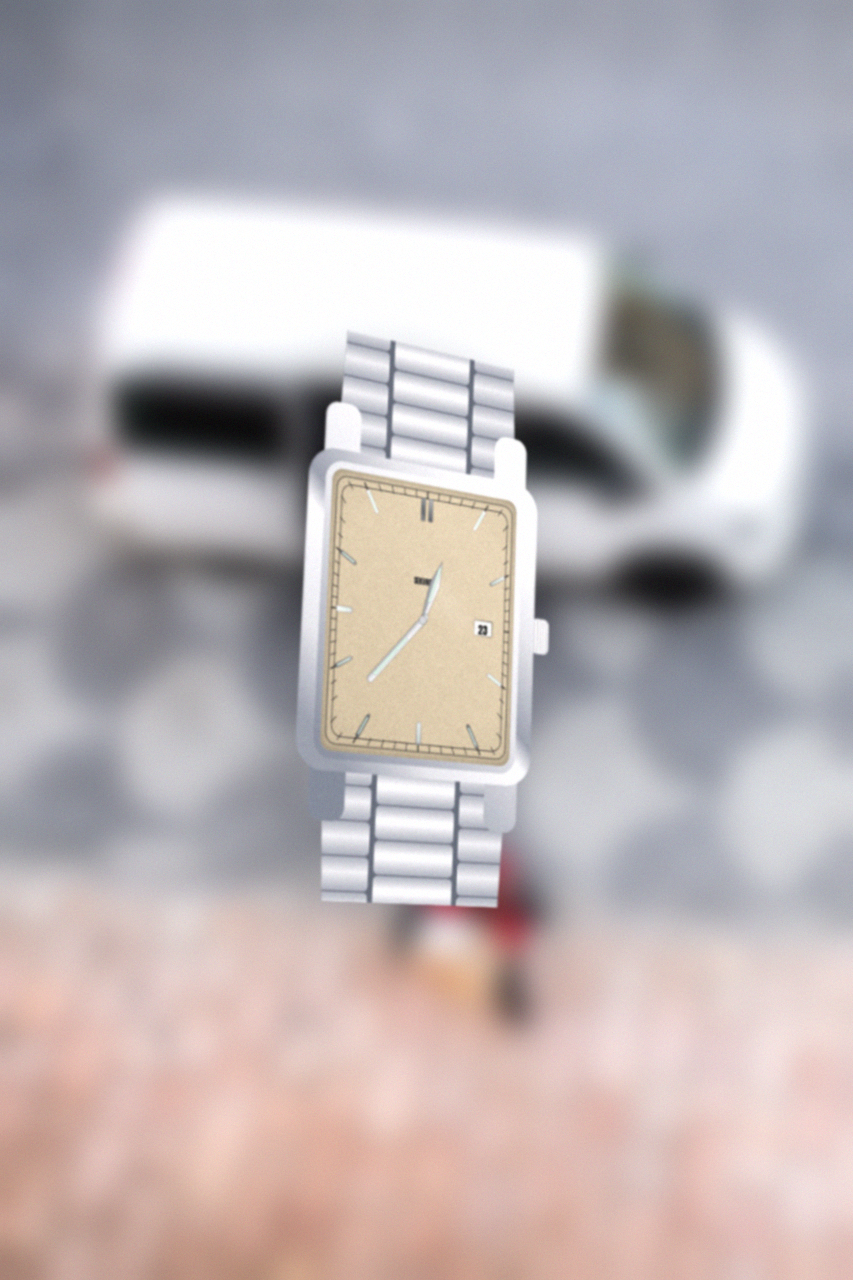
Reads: 12:37
